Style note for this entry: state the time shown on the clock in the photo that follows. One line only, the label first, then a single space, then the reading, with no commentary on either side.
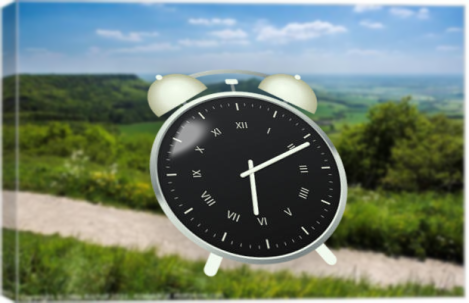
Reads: 6:11
